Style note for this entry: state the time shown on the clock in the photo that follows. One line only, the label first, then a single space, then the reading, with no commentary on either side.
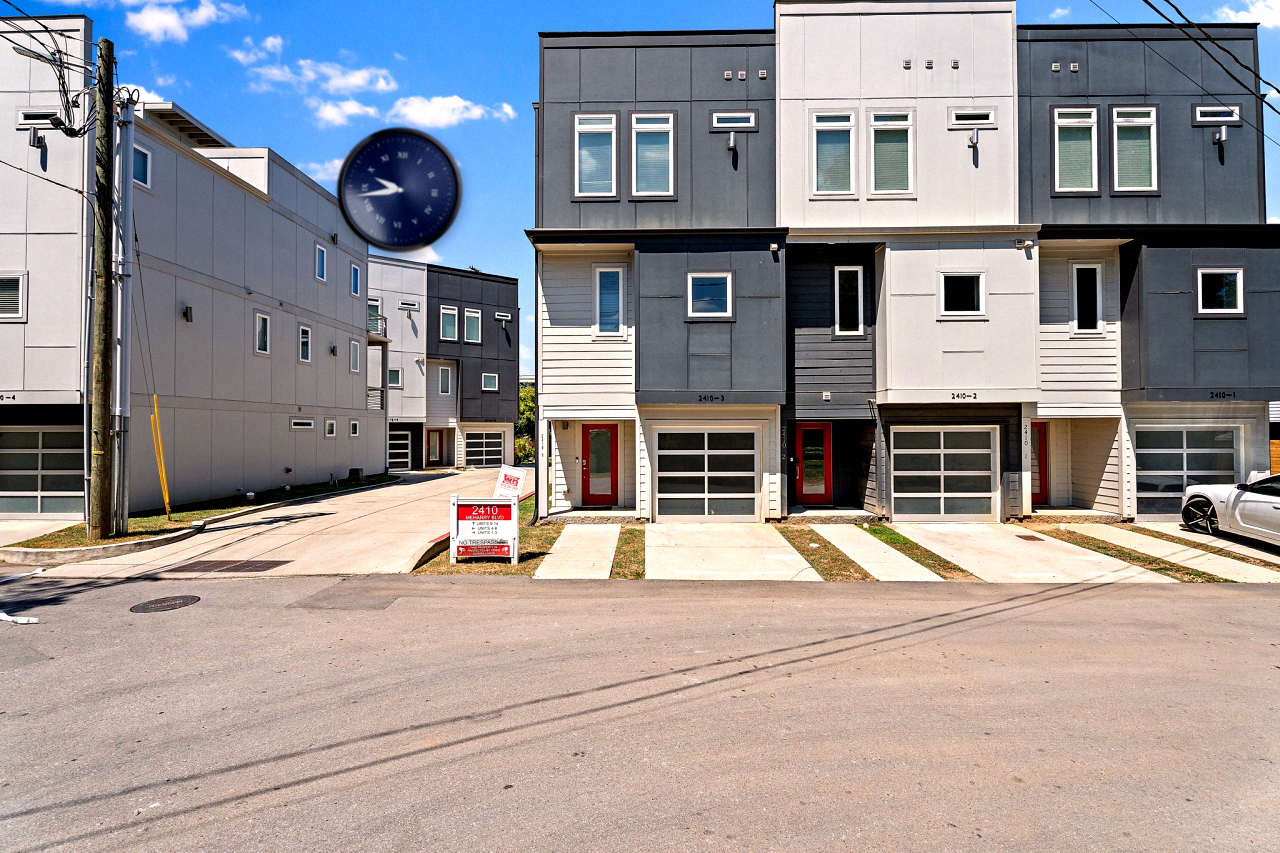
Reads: 9:43
